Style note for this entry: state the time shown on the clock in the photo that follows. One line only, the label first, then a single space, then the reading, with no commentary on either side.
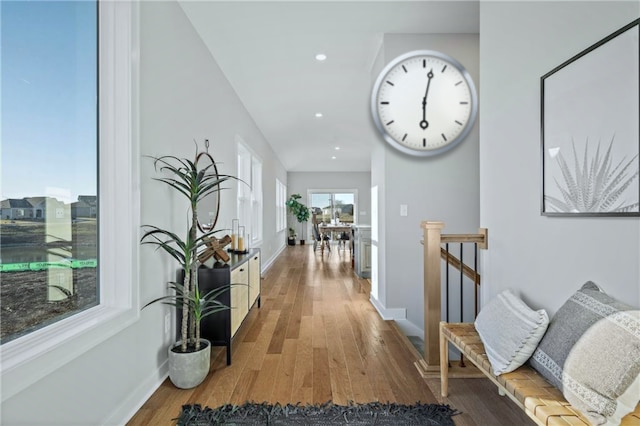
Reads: 6:02
